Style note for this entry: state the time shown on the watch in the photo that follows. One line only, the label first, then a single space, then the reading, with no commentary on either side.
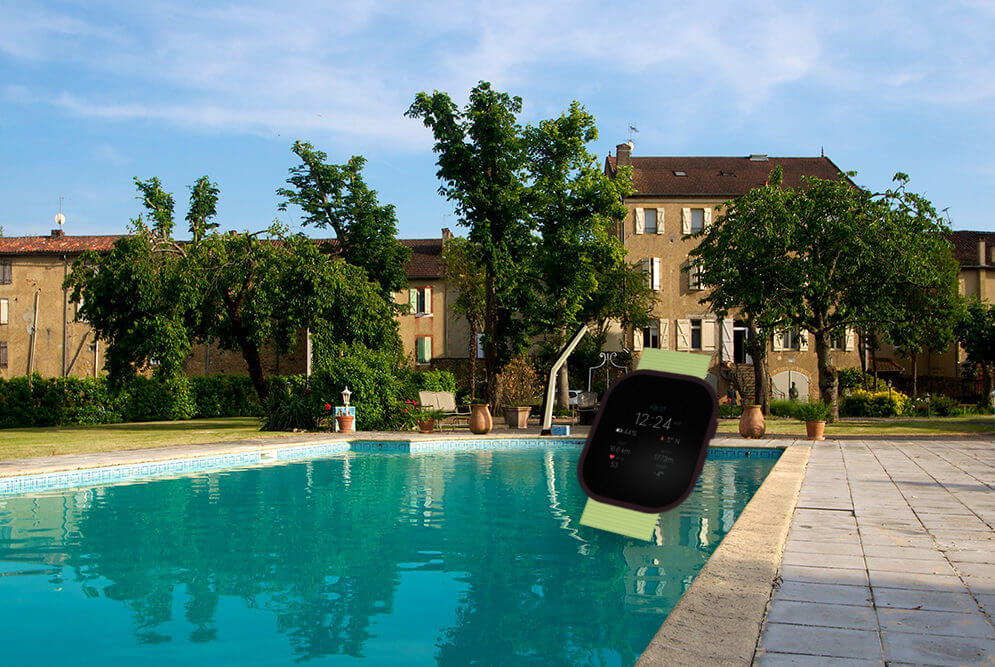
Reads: 12:24
